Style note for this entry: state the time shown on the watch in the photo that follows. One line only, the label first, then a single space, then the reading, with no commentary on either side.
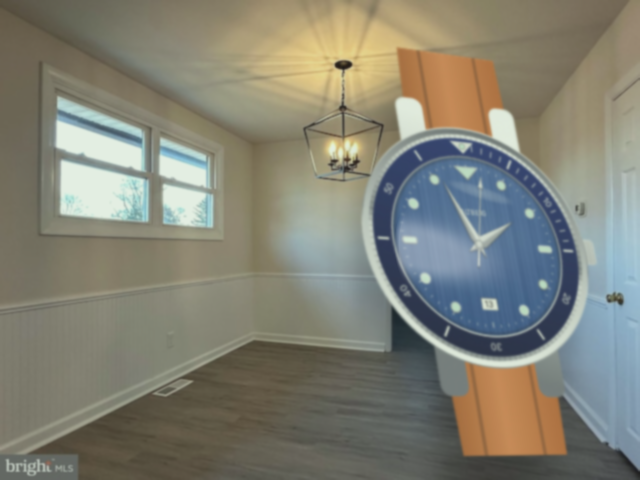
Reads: 1:56:02
